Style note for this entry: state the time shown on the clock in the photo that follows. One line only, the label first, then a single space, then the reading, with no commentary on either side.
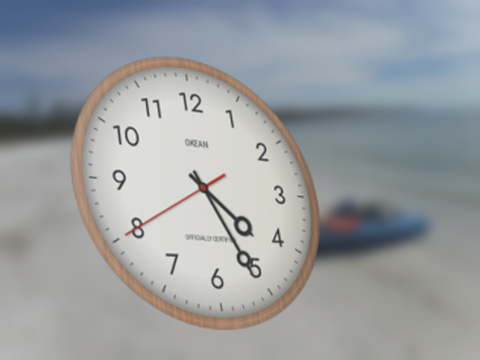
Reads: 4:25:40
